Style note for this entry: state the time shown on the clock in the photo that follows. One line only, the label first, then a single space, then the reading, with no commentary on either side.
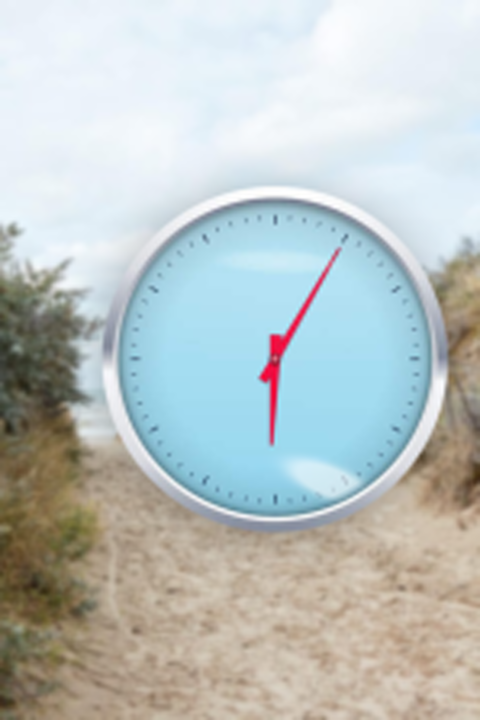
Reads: 6:05
